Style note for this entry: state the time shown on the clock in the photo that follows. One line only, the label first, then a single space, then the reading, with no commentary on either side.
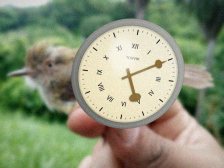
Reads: 5:10
